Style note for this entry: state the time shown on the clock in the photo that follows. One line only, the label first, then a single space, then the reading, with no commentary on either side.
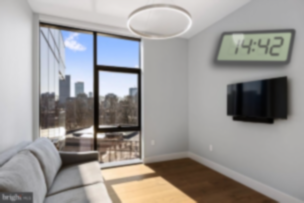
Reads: 14:42
